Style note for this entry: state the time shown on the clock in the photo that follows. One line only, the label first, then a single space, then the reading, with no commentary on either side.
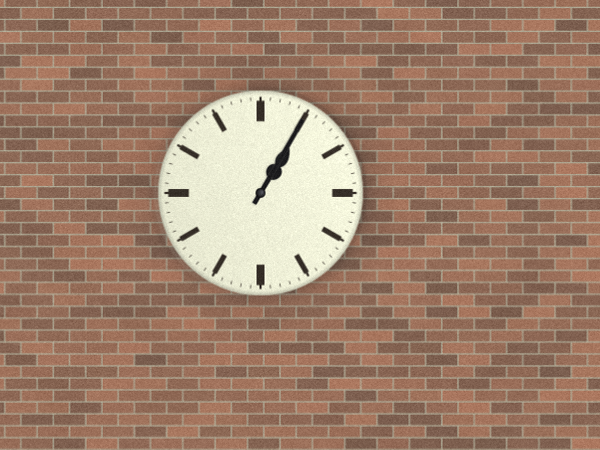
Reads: 1:05
